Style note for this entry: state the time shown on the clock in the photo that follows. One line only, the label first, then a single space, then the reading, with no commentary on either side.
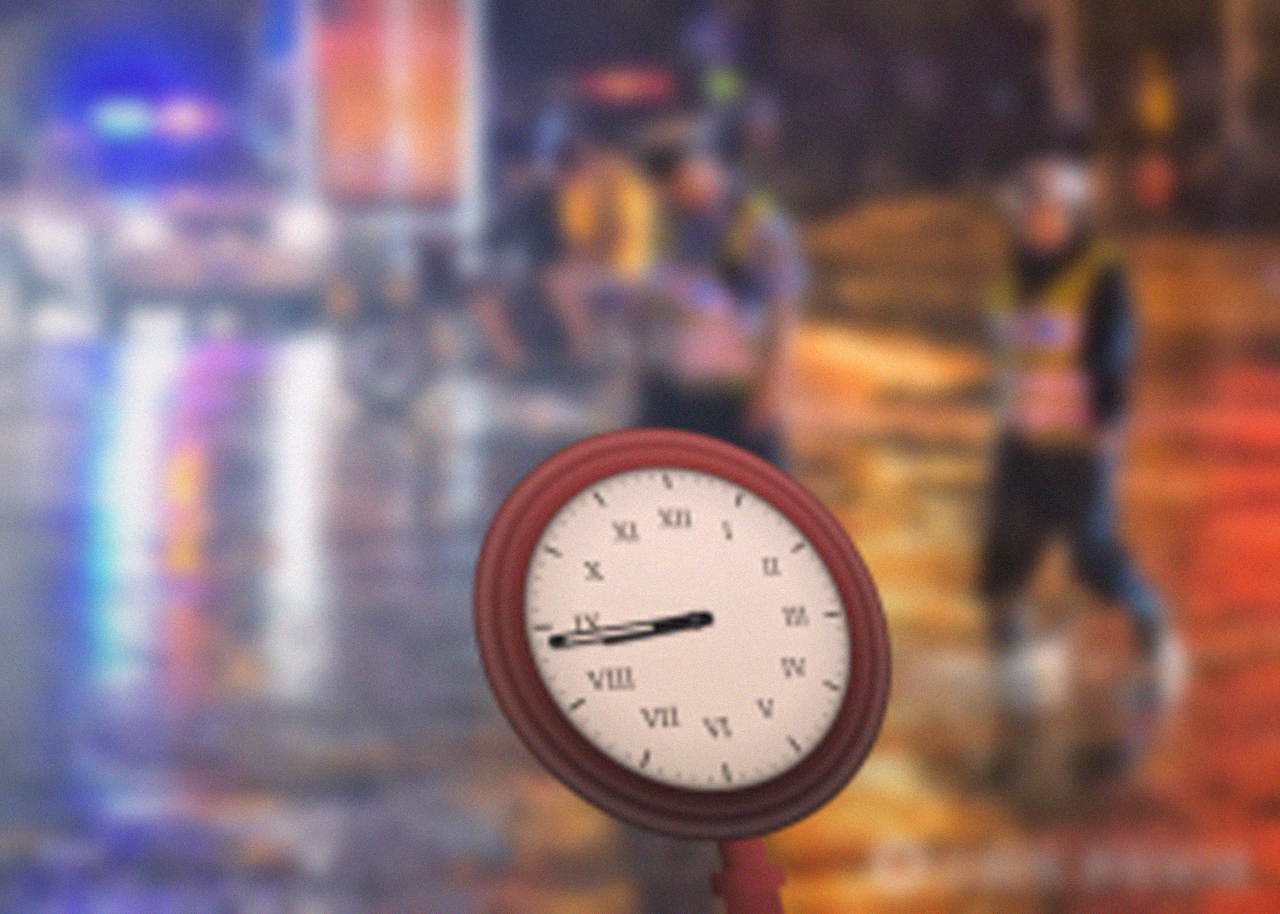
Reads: 8:44
